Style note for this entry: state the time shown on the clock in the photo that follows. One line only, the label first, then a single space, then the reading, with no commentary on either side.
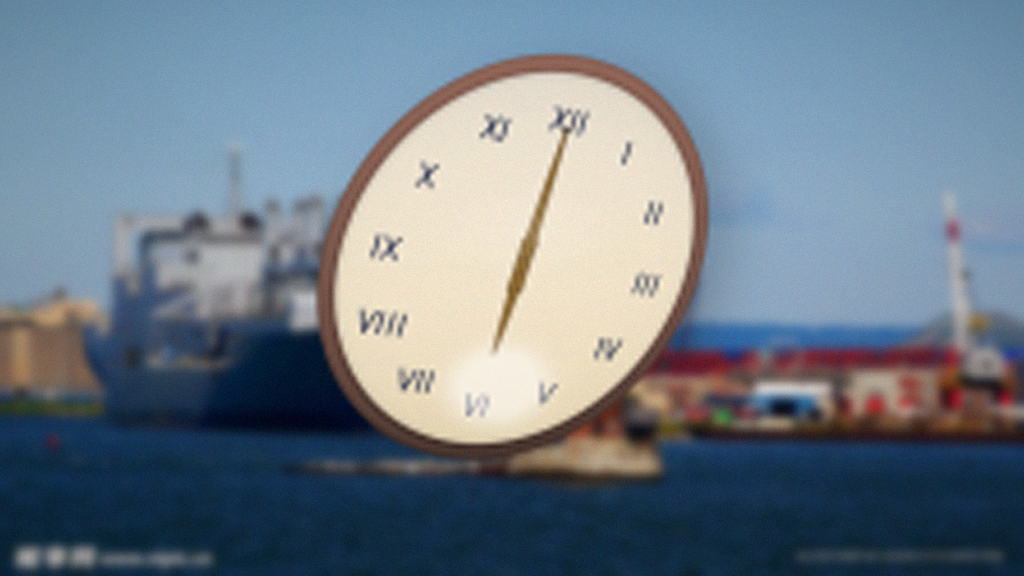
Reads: 6:00
